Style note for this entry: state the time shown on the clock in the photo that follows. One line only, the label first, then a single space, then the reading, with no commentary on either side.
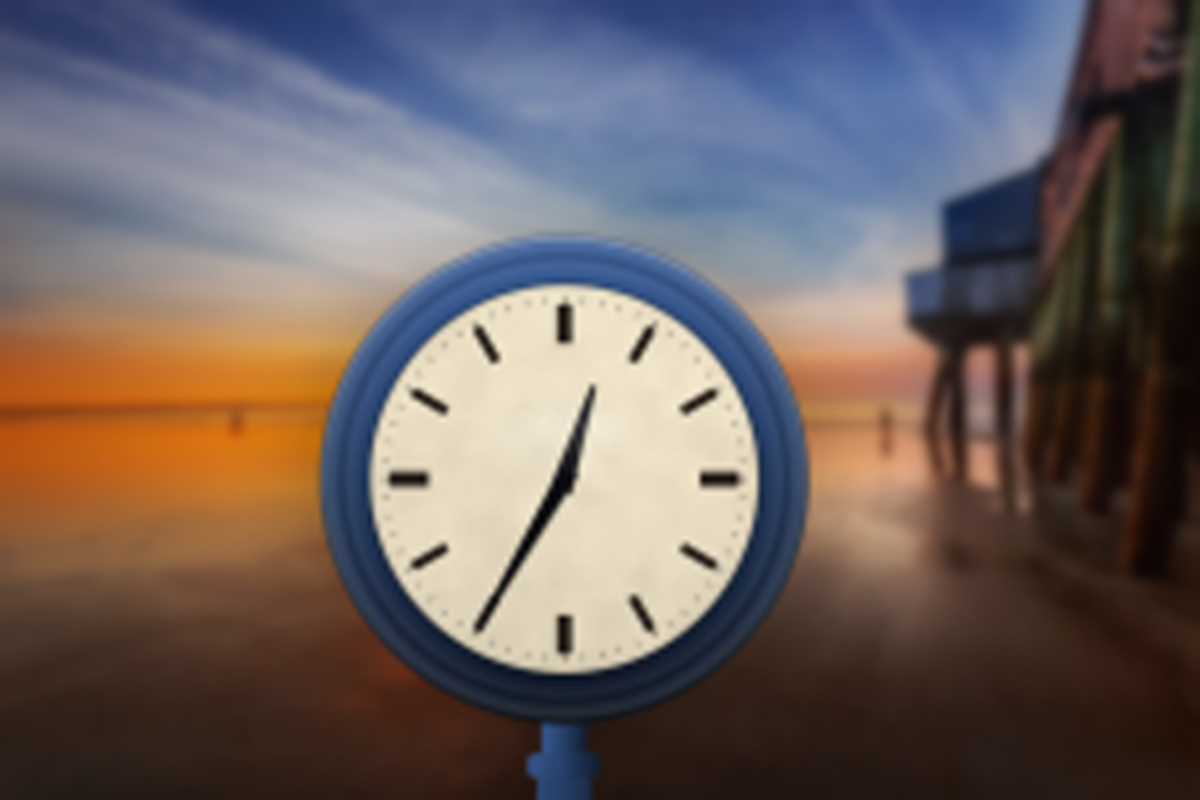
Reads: 12:35
